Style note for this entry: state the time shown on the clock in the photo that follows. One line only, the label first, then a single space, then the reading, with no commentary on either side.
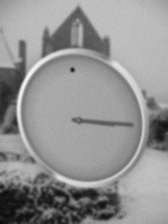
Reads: 3:16
